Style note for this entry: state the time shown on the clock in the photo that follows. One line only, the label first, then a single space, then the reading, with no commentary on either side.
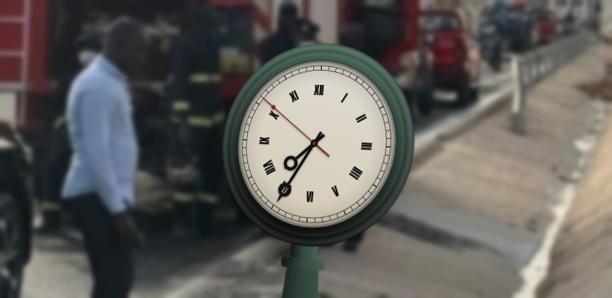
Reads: 7:34:51
